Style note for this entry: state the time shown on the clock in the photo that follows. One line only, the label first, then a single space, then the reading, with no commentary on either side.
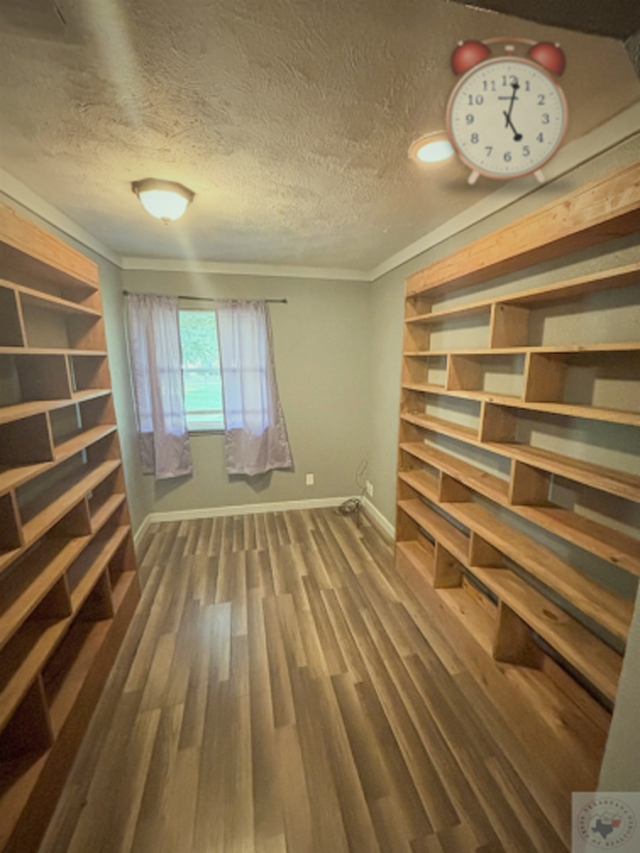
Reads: 5:02
